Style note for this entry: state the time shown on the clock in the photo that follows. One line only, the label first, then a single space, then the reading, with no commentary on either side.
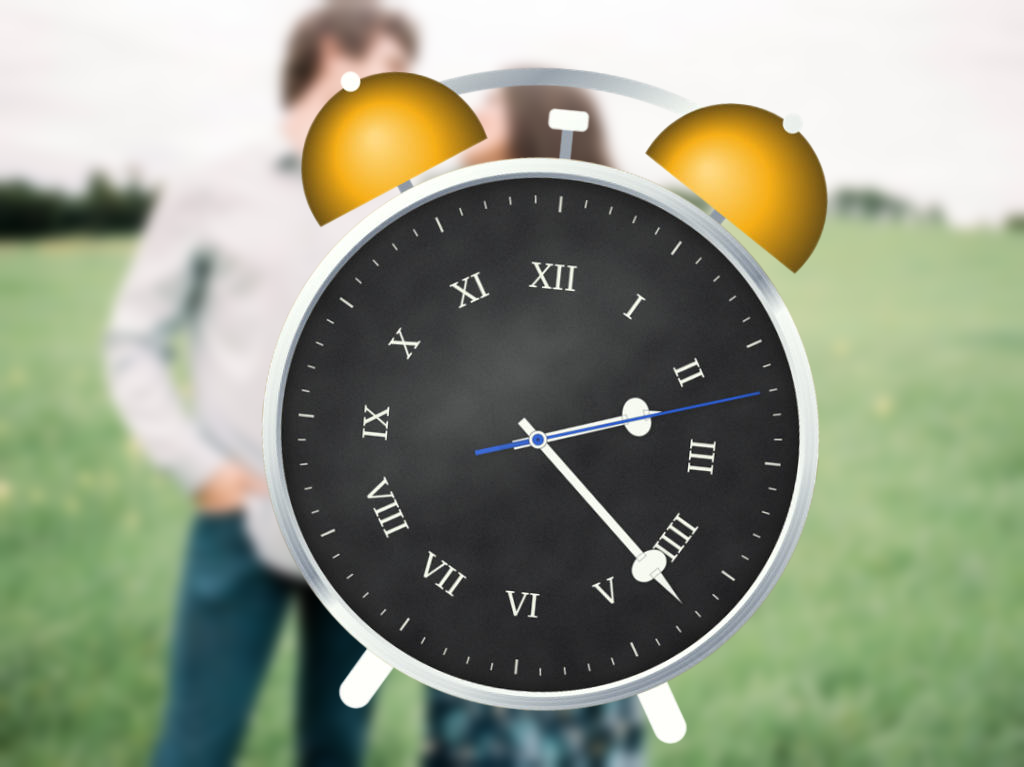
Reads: 2:22:12
